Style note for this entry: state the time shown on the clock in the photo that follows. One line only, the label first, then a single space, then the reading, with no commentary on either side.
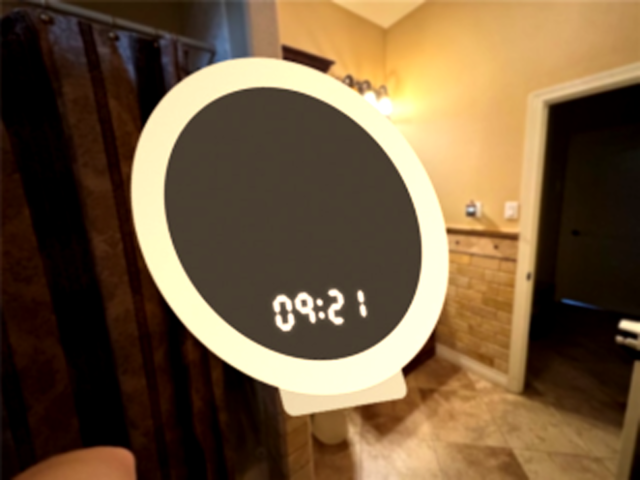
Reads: 9:21
